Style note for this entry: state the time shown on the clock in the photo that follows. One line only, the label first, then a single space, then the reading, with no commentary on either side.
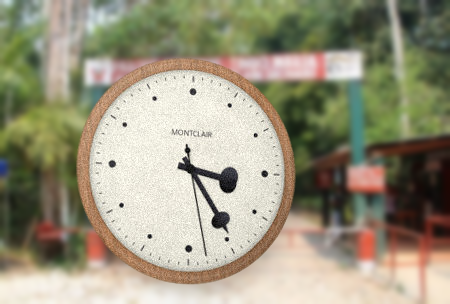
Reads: 3:24:28
